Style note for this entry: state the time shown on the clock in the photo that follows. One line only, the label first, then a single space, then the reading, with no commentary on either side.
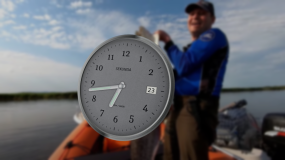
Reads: 6:43
